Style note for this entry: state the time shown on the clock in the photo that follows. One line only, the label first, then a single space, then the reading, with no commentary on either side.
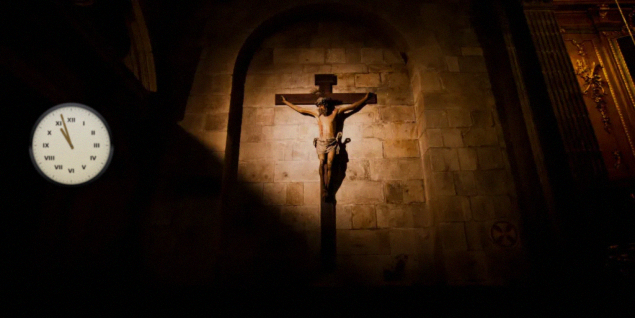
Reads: 10:57
